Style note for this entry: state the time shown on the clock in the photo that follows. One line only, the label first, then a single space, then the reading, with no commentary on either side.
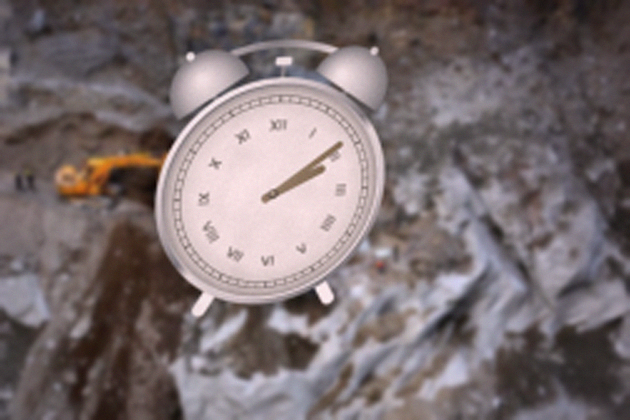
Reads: 2:09
